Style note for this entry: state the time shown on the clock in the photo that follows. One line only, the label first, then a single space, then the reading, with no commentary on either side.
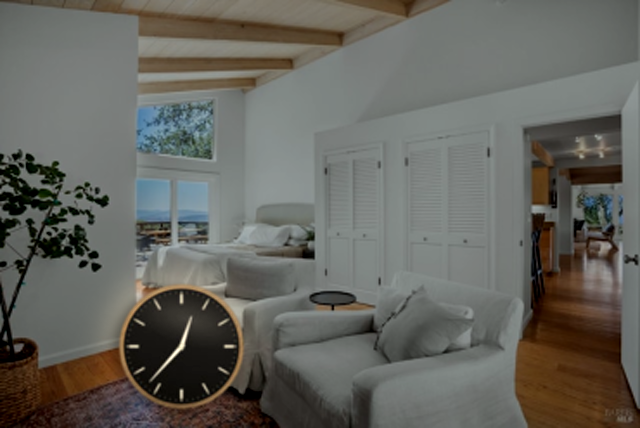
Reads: 12:37
